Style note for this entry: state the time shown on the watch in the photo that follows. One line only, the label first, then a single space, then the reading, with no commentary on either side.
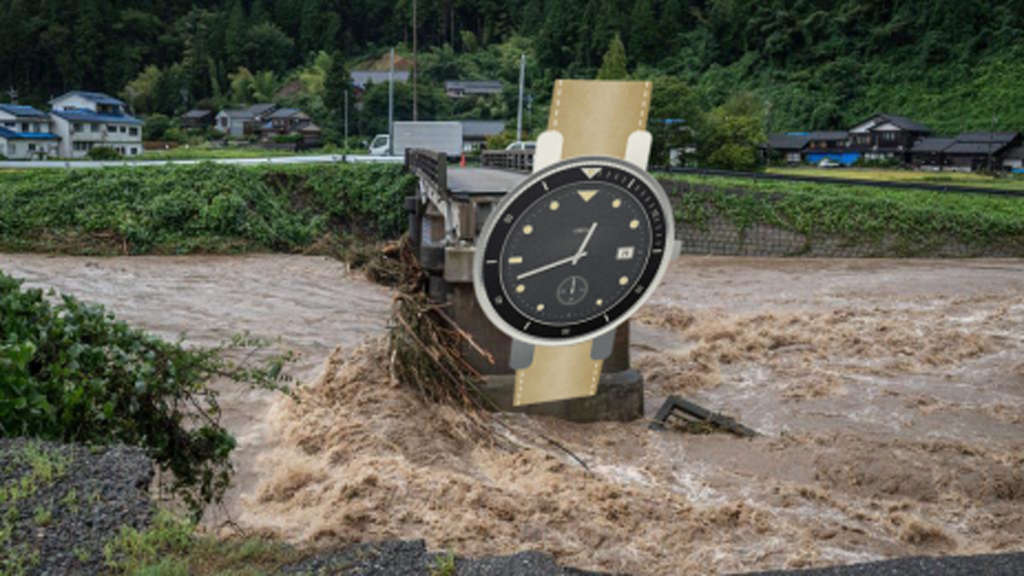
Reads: 12:42
